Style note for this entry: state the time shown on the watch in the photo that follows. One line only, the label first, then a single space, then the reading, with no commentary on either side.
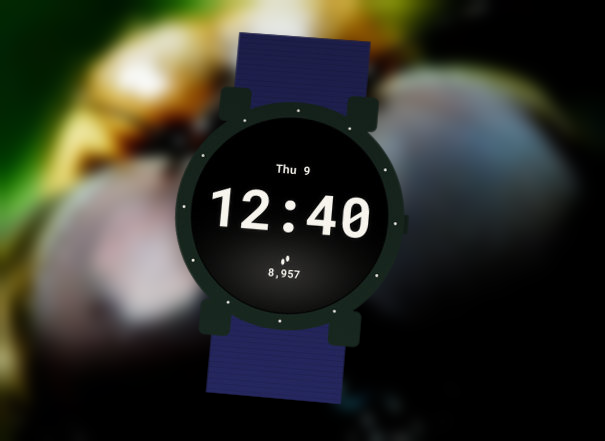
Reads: 12:40
